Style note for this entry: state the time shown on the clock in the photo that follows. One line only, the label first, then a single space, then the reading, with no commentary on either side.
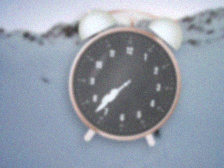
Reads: 7:37
